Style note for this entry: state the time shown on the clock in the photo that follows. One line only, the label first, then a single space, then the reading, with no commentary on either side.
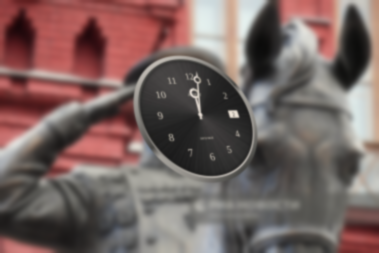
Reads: 12:02
